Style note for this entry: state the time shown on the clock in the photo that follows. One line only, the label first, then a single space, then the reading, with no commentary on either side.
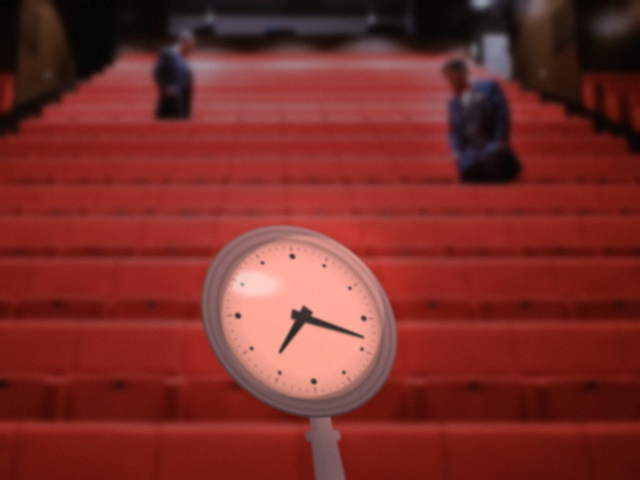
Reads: 7:18
